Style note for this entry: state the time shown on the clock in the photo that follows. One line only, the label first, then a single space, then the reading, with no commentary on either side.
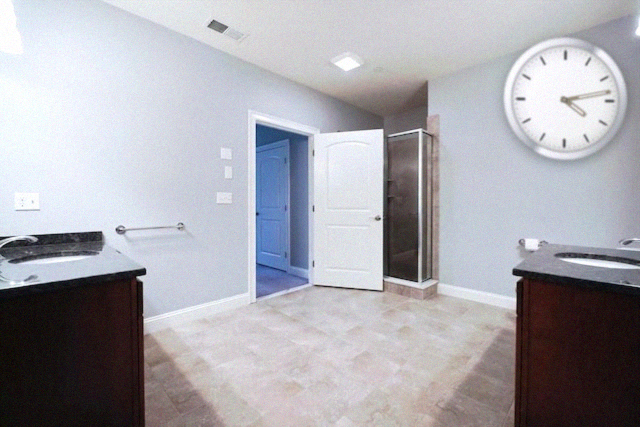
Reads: 4:13
